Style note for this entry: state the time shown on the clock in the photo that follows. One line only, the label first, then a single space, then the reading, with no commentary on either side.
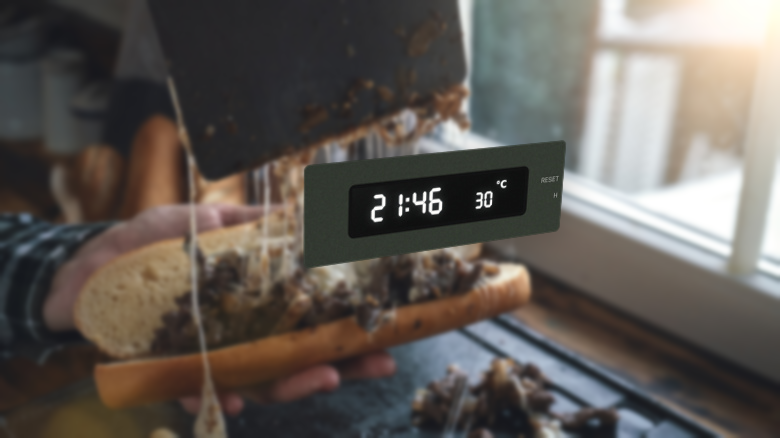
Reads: 21:46
